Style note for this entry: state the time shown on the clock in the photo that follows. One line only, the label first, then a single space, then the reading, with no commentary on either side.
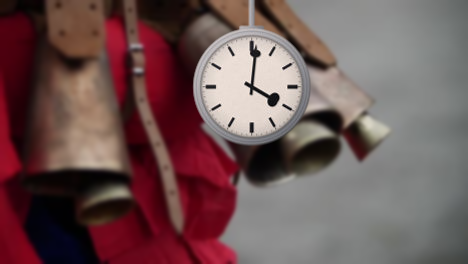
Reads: 4:01
